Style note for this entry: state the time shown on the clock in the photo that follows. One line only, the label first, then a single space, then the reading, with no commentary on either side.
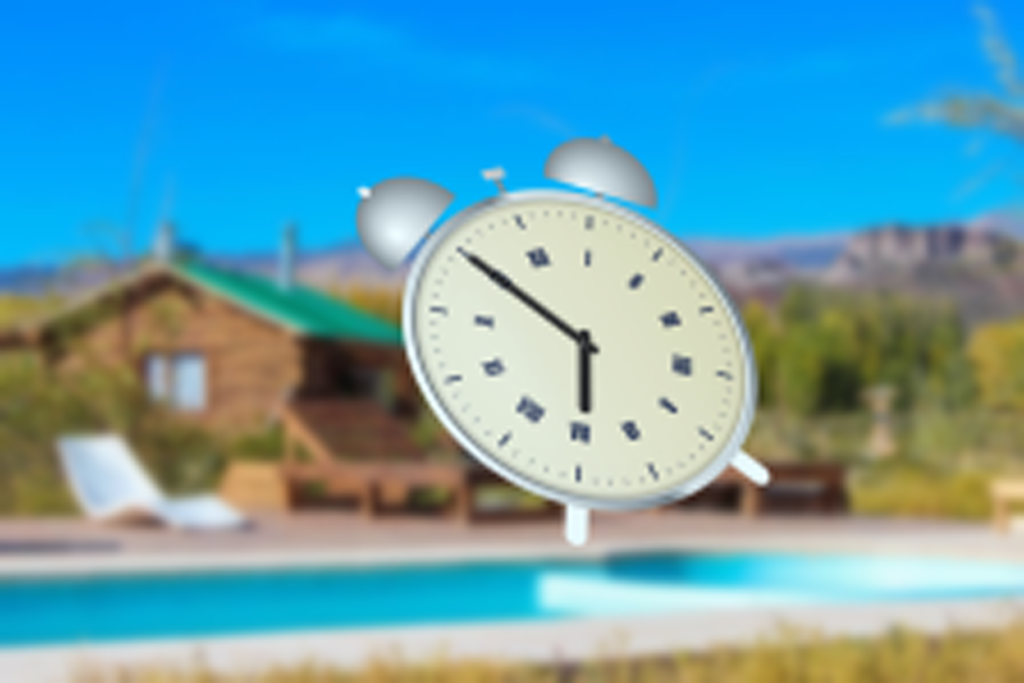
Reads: 6:55
